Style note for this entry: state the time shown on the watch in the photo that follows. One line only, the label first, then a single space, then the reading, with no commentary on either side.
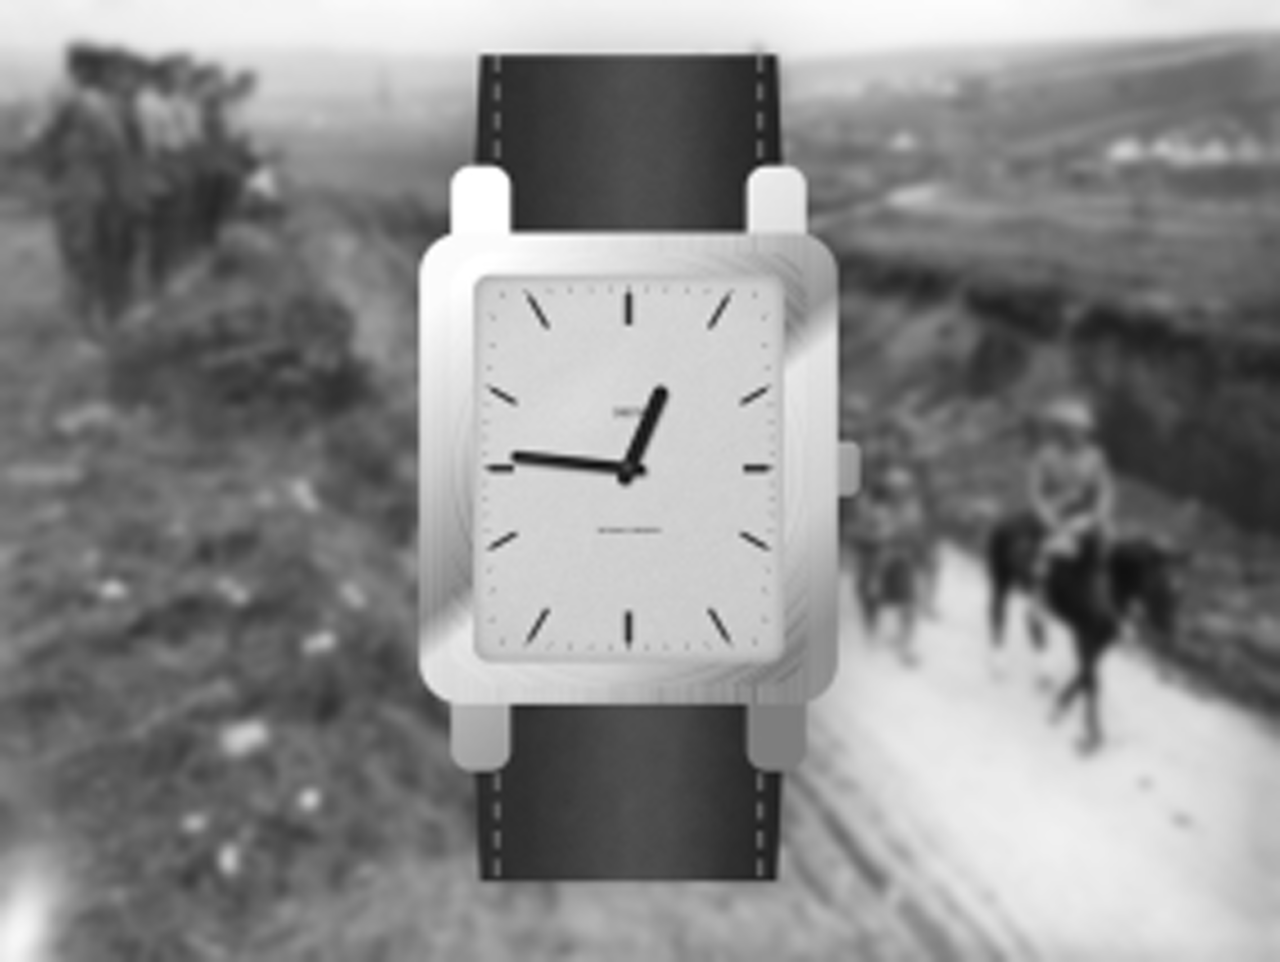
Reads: 12:46
